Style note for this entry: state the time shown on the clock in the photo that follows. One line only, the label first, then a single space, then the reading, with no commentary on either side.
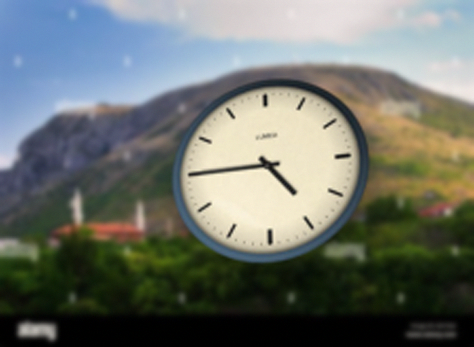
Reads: 4:45
